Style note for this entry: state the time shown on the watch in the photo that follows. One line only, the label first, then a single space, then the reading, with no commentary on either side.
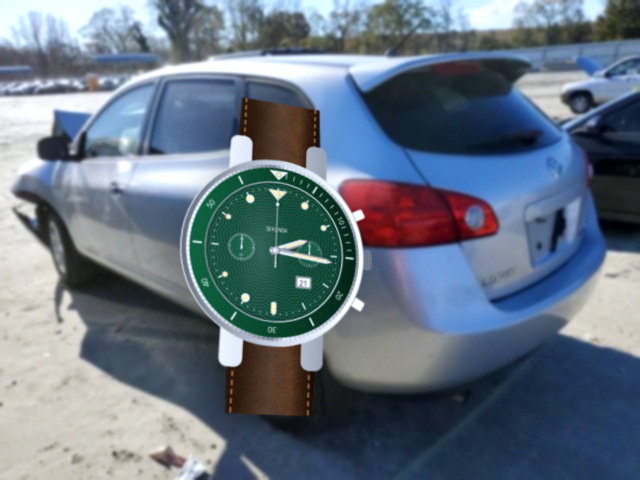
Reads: 2:16
